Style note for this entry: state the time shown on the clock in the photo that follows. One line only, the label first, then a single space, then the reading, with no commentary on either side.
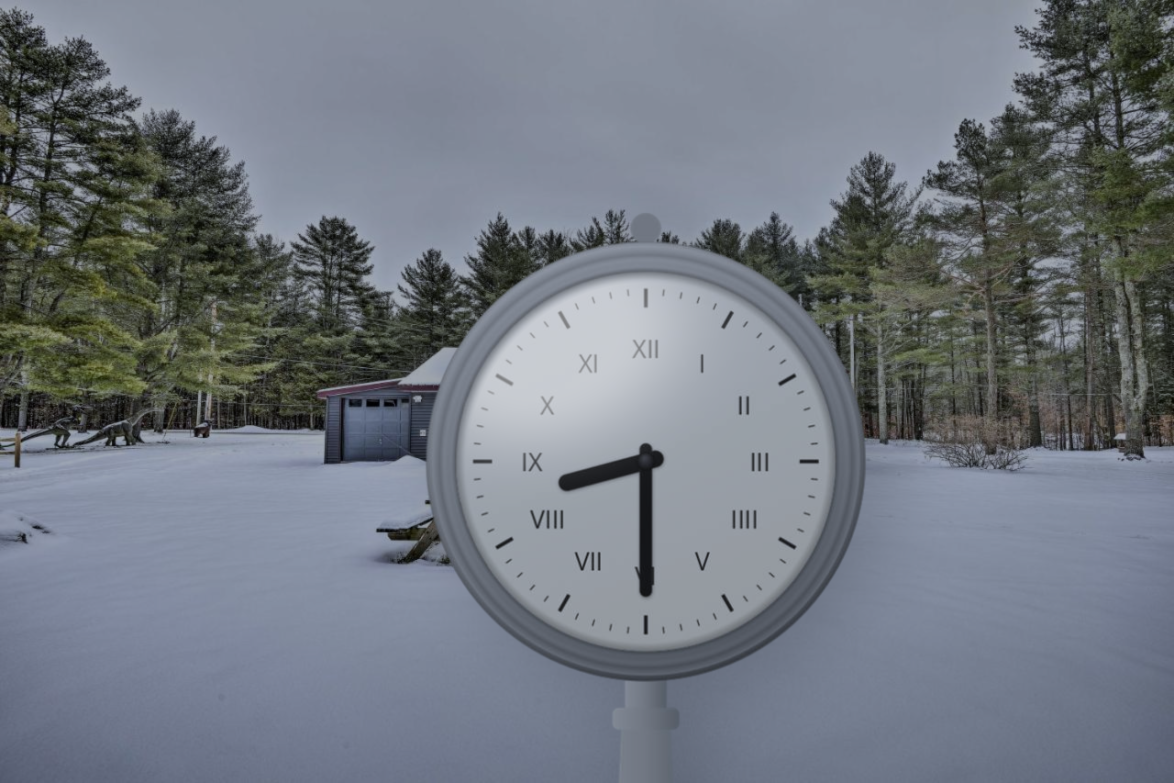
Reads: 8:30
